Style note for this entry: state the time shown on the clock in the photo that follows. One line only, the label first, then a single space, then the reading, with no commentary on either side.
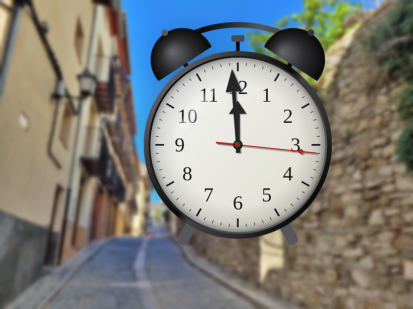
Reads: 11:59:16
